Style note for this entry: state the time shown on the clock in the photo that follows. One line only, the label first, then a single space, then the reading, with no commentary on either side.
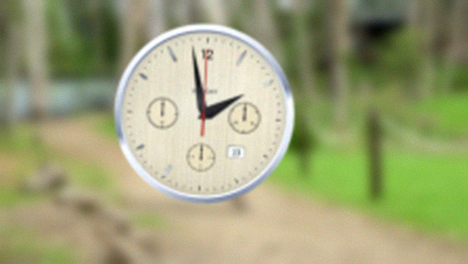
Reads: 1:58
